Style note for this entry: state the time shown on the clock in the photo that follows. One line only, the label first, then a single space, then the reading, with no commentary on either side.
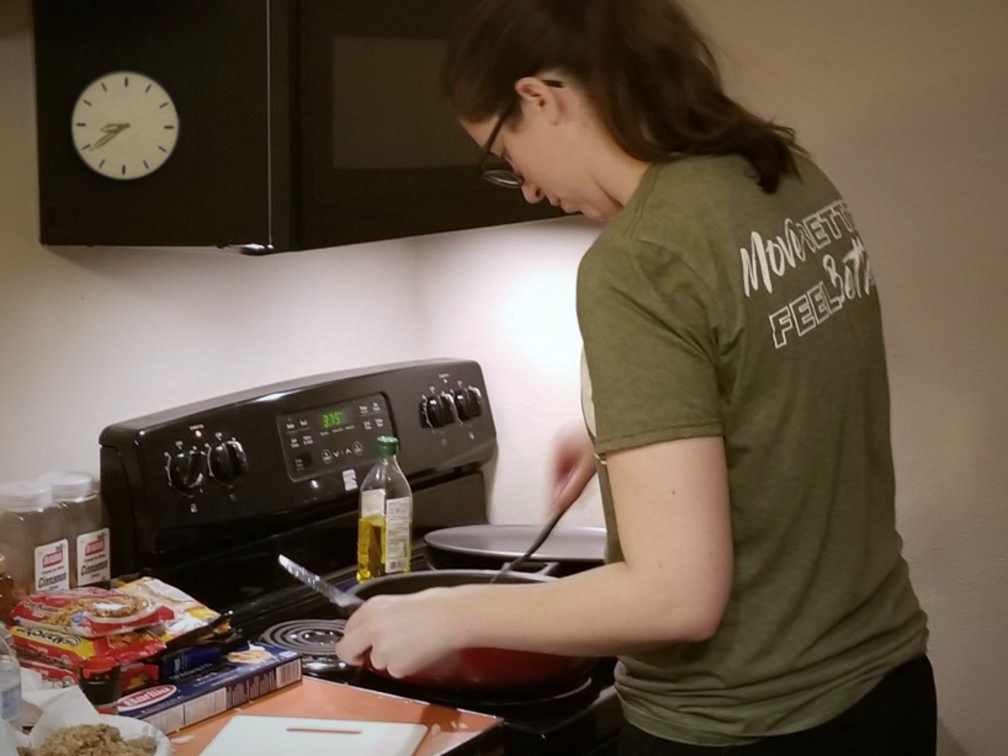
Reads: 8:39
